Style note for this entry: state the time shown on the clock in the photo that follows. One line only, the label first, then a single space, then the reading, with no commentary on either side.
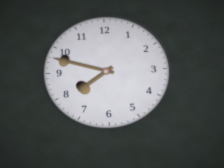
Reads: 7:48
